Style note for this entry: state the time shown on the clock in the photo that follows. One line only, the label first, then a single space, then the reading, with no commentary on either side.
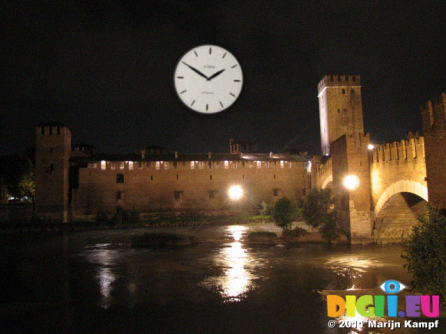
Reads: 1:50
